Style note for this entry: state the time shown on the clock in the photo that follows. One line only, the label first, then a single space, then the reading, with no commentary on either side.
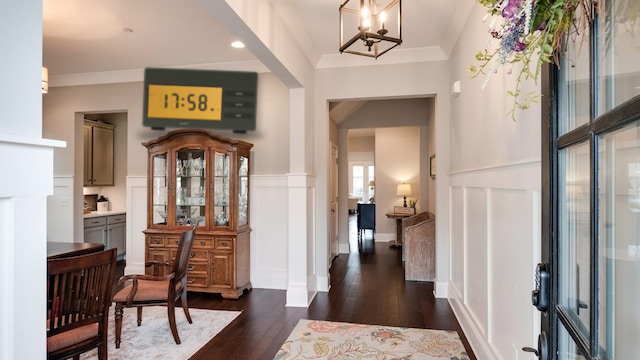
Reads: 17:58
